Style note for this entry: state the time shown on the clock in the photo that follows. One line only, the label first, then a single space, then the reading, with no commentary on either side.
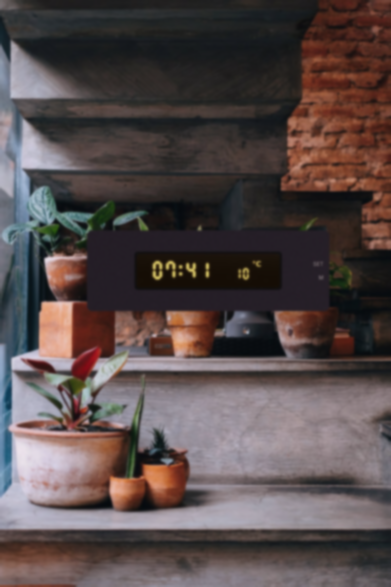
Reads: 7:41
